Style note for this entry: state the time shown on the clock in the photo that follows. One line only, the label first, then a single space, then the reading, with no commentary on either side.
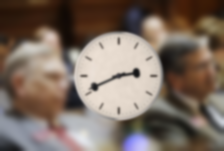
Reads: 2:41
